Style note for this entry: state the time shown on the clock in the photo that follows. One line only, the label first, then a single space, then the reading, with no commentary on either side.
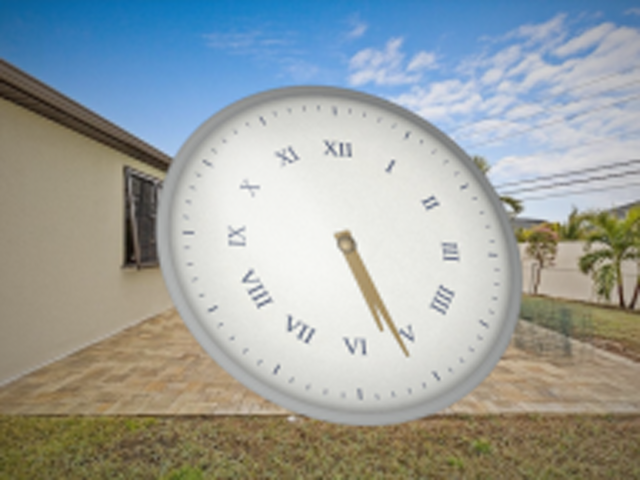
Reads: 5:26
